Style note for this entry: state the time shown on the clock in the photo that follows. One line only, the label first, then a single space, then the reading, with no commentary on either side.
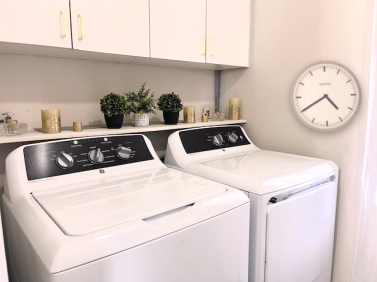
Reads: 4:40
